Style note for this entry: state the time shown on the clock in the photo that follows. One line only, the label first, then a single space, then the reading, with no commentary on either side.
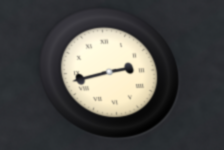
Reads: 2:43
